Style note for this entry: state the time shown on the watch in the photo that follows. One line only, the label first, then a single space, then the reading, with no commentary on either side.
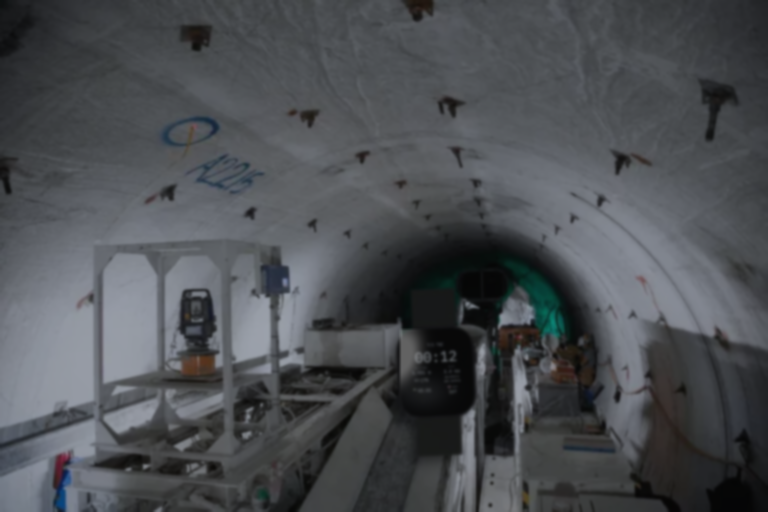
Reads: 0:12
